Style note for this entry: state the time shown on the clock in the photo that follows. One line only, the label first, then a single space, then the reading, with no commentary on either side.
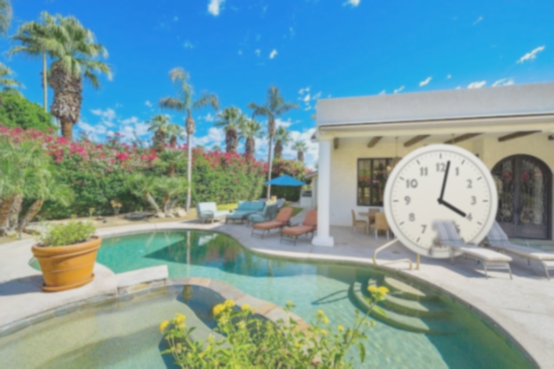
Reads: 4:02
